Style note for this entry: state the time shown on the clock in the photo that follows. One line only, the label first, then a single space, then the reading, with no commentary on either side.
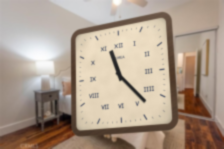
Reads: 11:23
